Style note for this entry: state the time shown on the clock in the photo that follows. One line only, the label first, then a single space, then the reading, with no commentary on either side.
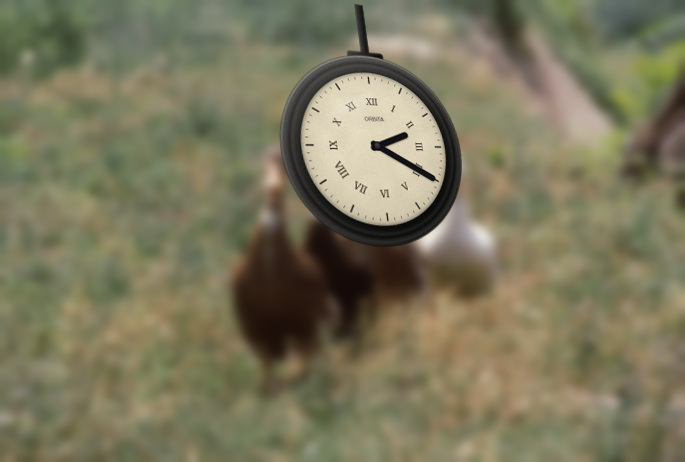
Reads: 2:20
